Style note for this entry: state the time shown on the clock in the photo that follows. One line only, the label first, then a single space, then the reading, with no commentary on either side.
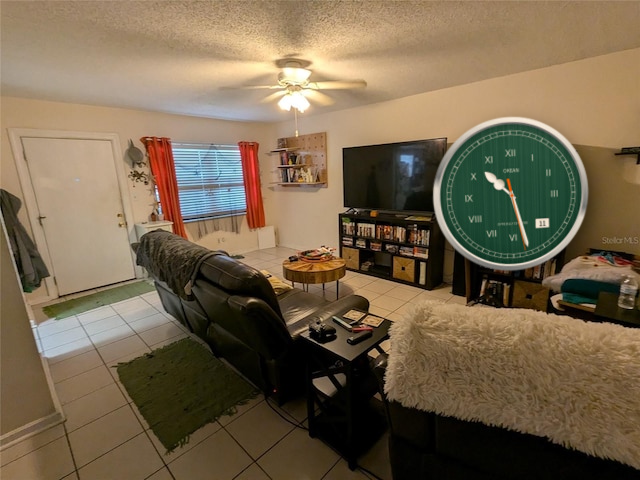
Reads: 10:27:28
